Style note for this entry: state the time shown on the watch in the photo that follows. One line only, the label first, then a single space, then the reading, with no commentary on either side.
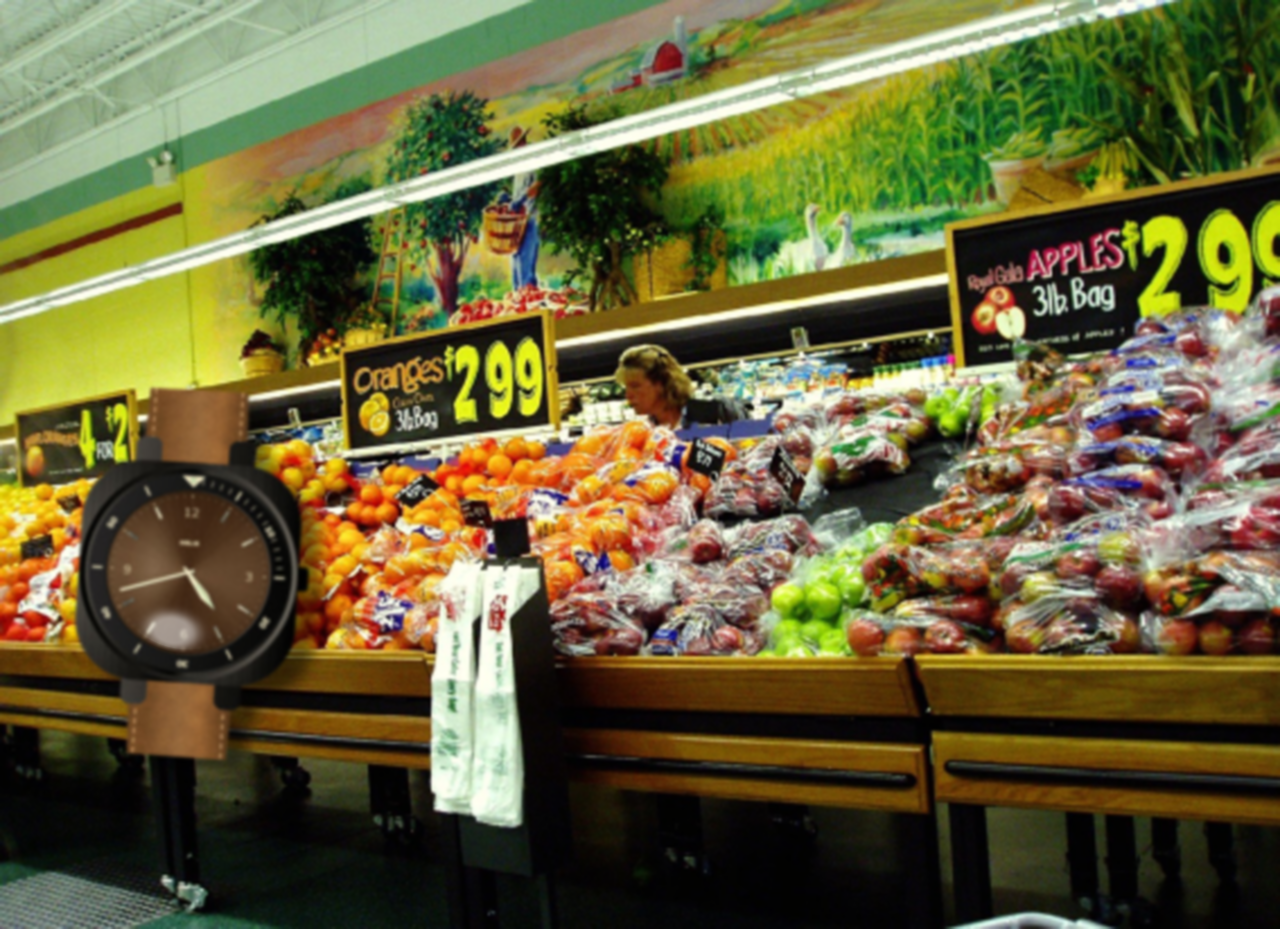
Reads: 4:42
